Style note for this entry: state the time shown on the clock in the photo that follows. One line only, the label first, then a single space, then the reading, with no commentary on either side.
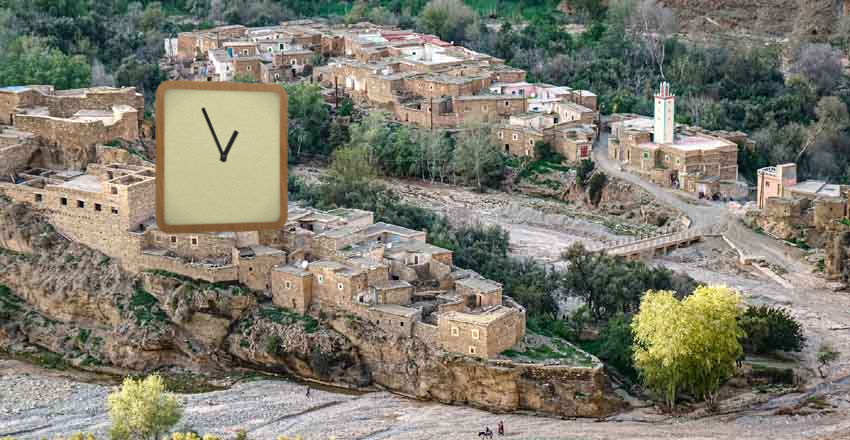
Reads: 12:56
